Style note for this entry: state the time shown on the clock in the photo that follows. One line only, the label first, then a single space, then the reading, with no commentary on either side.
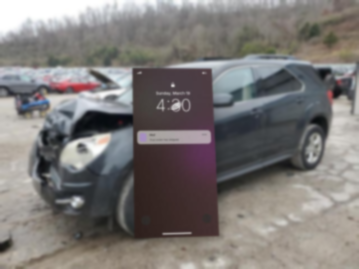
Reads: 4:30
